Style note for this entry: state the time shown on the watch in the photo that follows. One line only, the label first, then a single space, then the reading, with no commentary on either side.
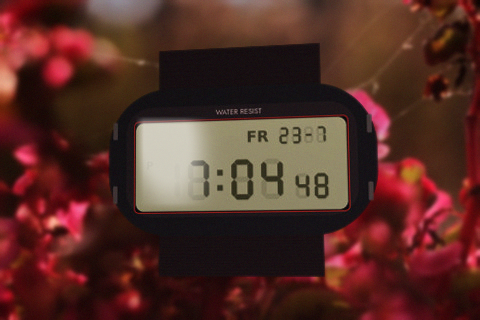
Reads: 7:04:48
